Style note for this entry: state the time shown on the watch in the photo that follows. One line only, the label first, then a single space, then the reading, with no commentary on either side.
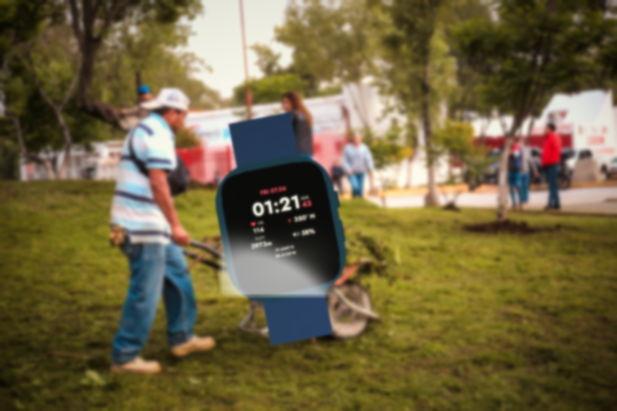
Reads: 1:21
